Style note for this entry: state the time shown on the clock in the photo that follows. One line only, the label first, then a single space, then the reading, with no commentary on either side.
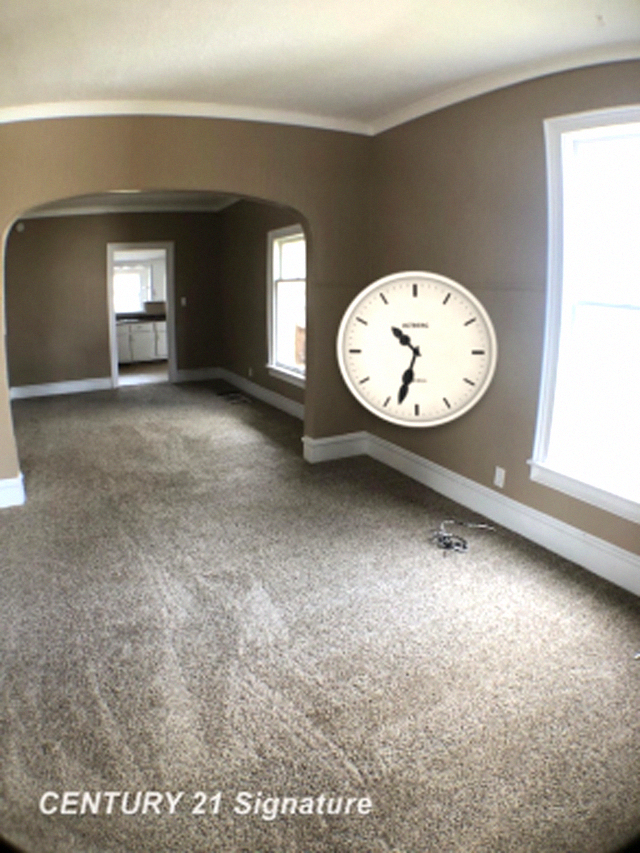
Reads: 10:33
